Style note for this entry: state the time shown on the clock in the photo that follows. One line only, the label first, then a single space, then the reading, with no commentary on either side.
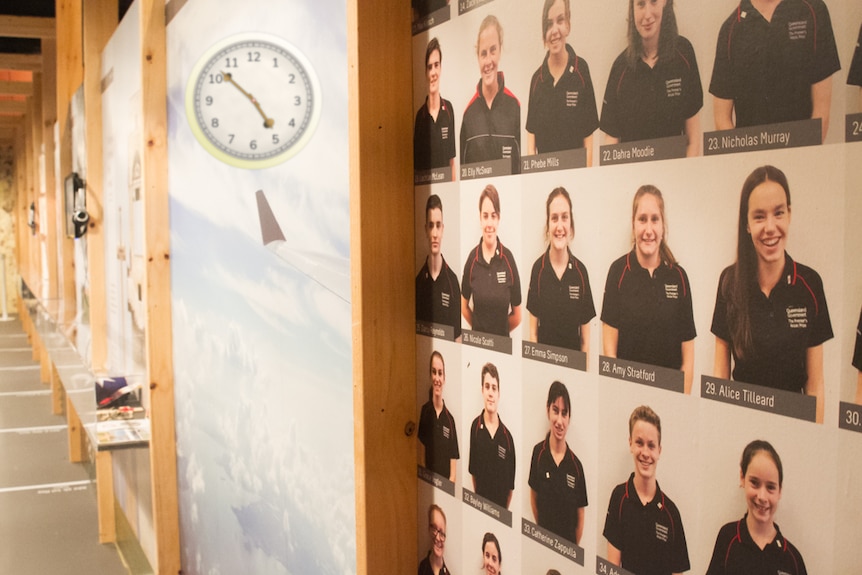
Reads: 4:52
